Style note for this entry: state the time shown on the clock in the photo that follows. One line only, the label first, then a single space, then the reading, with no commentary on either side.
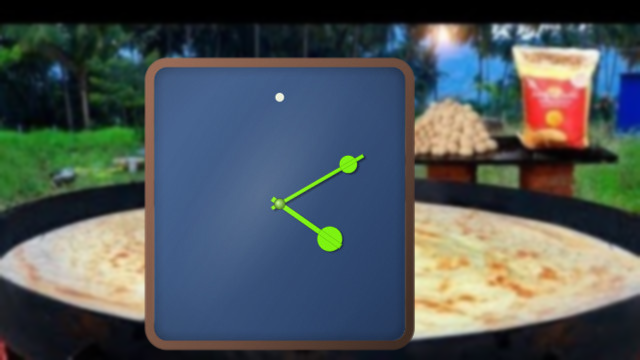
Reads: 4:10
